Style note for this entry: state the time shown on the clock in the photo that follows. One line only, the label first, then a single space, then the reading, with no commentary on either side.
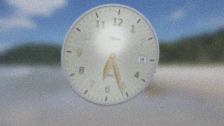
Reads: 6:26
